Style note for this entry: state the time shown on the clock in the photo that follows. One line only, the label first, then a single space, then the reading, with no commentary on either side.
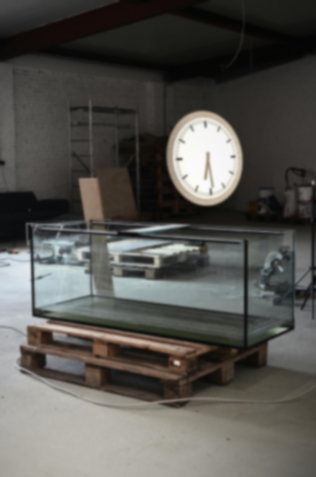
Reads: 6:29
